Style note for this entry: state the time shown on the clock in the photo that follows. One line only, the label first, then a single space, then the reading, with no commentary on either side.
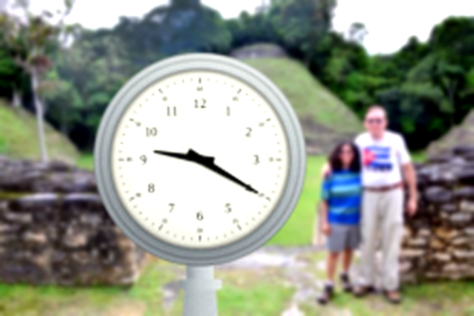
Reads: 9:20
